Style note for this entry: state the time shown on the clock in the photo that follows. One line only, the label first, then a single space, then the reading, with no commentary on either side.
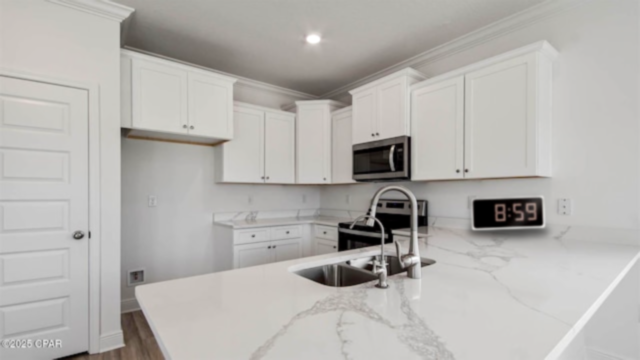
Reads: 8:59
